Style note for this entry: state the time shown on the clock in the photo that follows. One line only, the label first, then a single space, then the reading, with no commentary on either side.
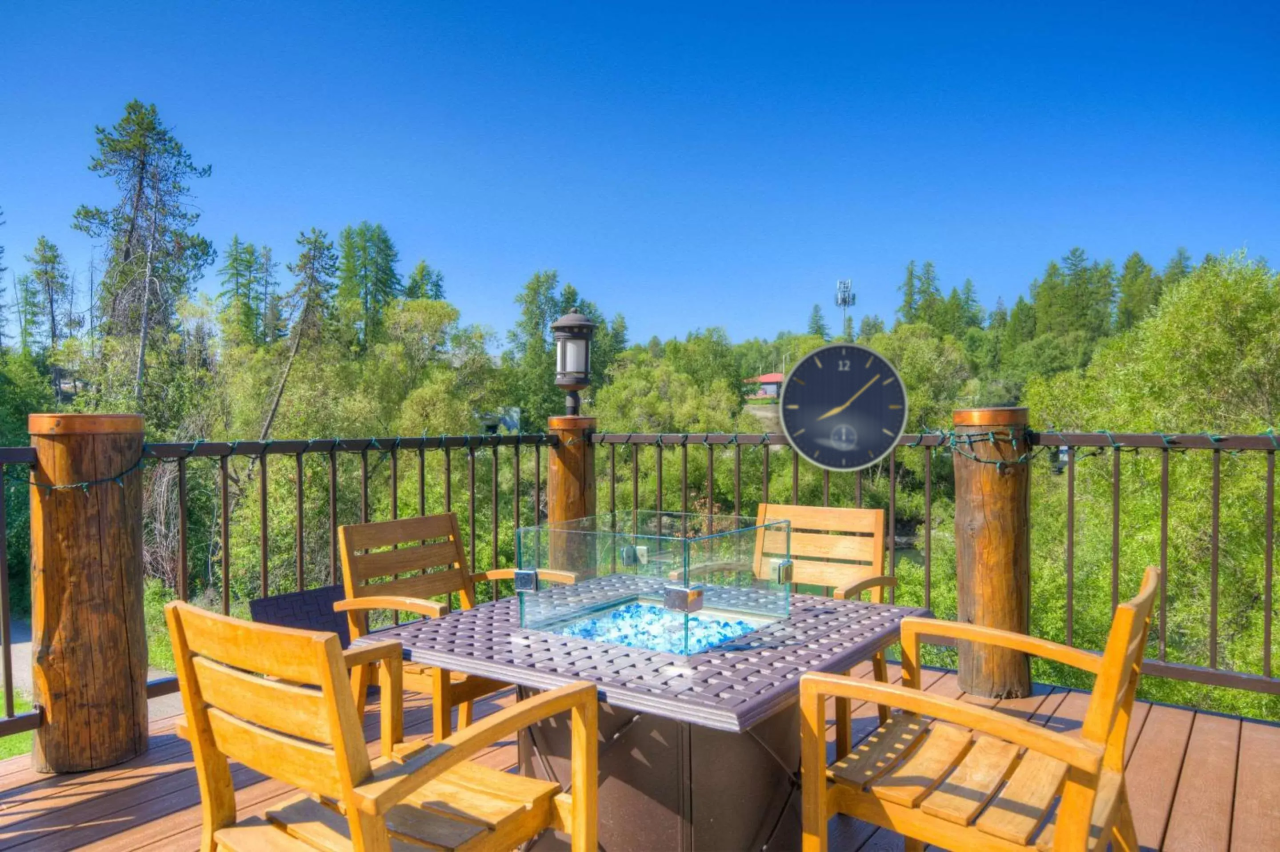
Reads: 8:08
